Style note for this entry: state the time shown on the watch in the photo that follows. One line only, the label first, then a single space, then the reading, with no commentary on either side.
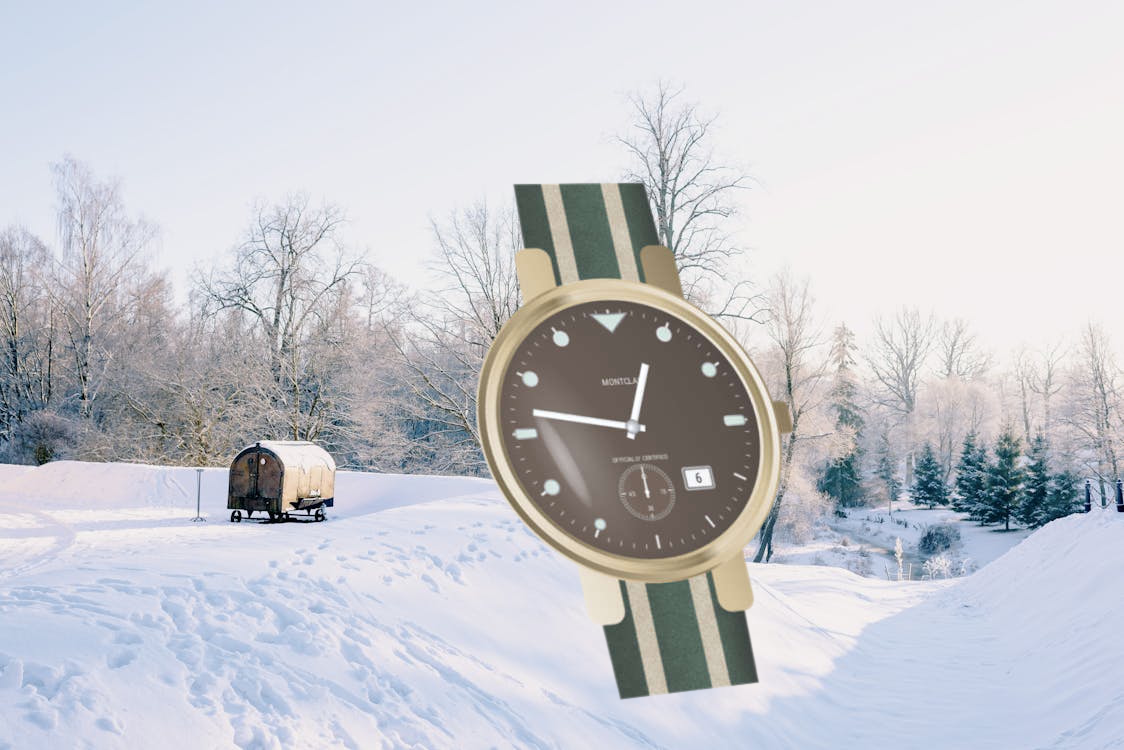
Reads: 12:47
